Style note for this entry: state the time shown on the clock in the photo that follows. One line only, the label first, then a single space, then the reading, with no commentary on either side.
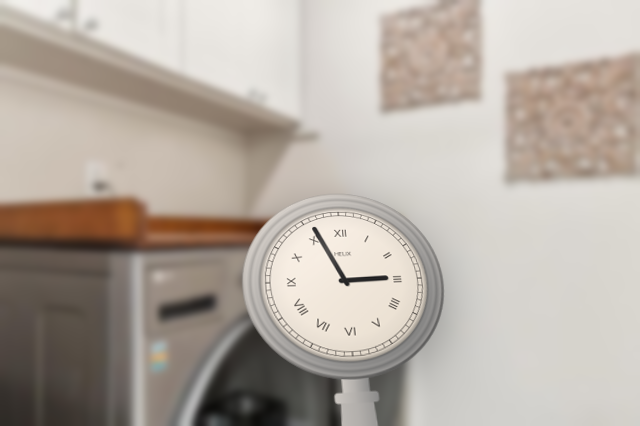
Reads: 2:56
